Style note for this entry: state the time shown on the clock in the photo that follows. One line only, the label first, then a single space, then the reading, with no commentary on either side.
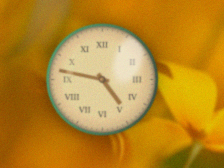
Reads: 4:47
